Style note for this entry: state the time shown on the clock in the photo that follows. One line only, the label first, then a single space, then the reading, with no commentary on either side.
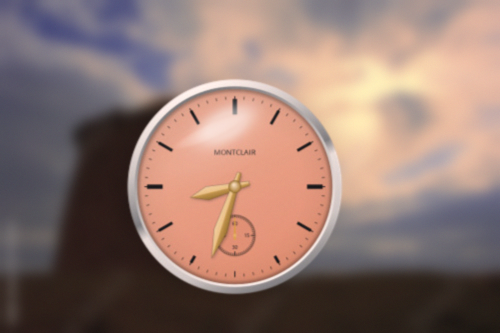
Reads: 8:33
